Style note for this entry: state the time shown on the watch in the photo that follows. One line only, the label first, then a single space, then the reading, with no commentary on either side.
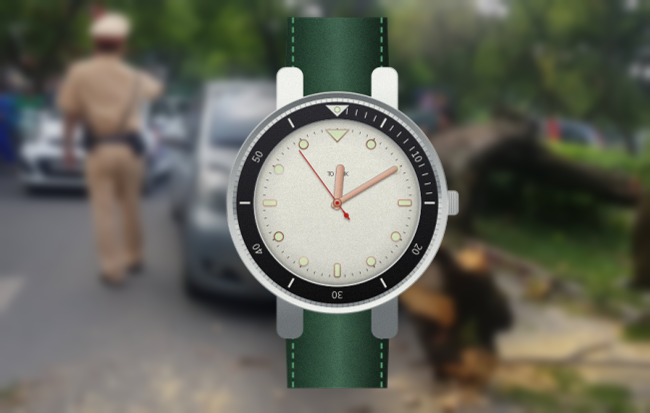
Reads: 12:09:54
